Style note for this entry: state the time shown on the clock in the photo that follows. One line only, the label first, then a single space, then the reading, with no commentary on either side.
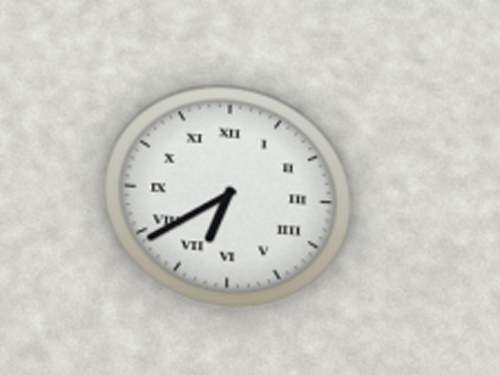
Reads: 6:39
